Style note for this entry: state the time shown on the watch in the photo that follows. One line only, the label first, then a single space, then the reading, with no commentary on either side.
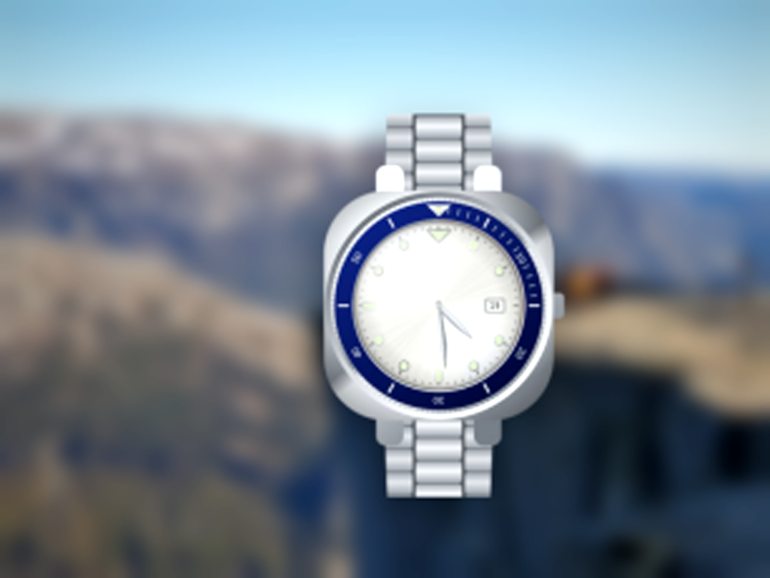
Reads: 4:29
